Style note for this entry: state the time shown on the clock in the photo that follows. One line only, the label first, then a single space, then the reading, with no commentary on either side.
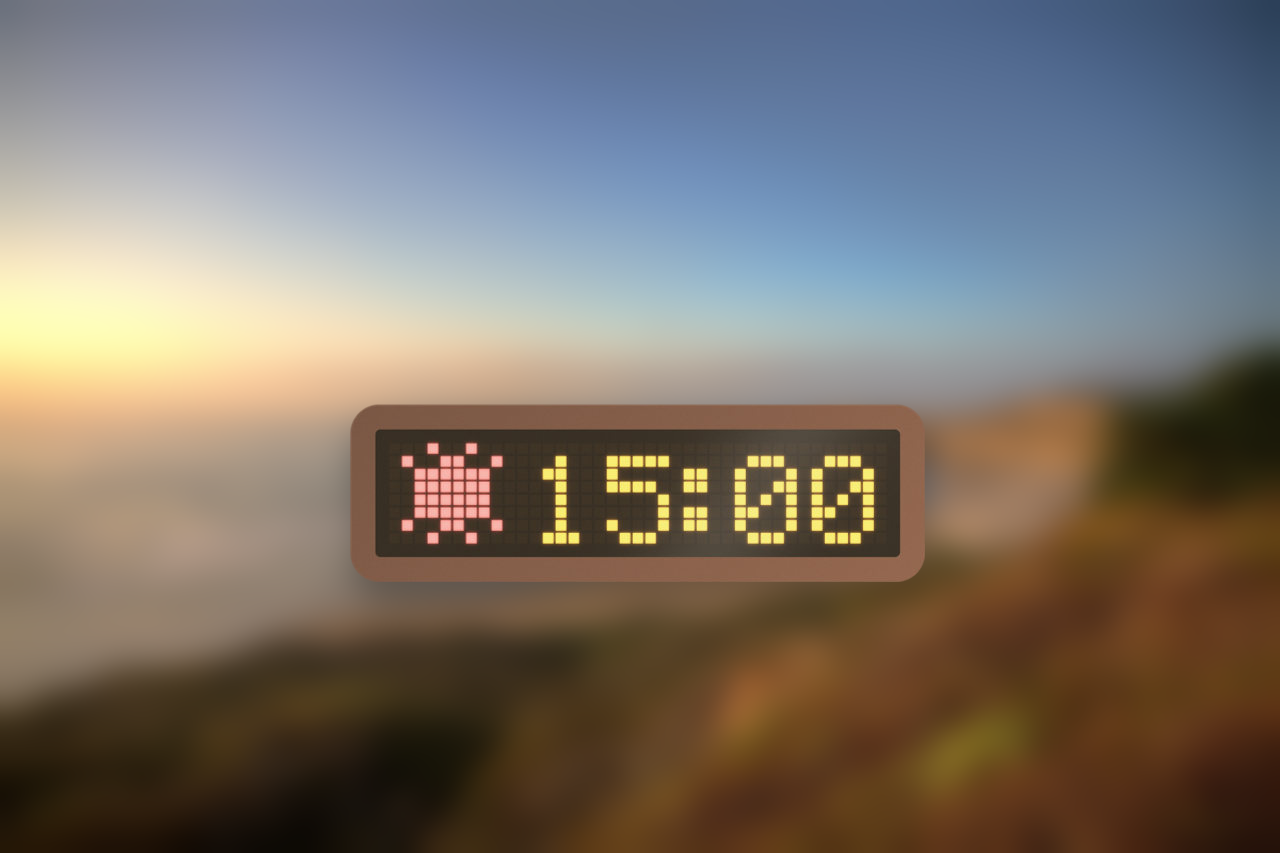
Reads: 15:00
